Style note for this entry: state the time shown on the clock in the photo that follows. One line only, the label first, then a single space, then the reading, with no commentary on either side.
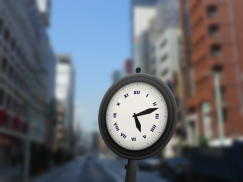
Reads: 5:12
